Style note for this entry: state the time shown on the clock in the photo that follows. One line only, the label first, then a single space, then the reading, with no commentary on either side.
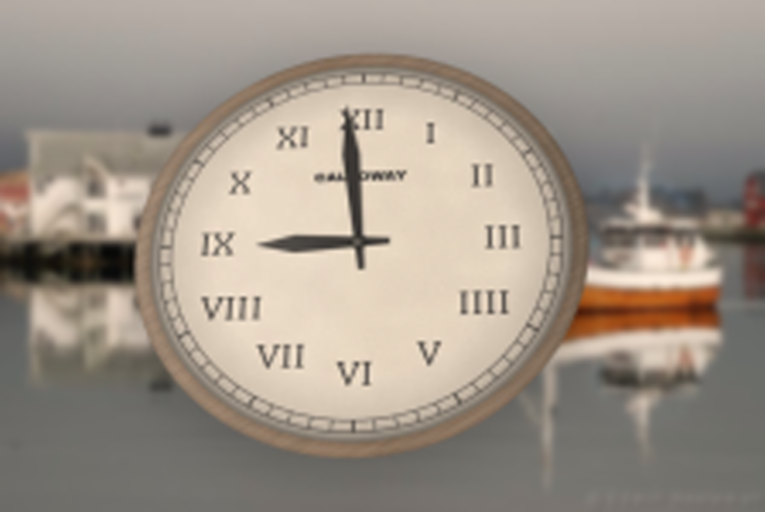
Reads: 8:59
